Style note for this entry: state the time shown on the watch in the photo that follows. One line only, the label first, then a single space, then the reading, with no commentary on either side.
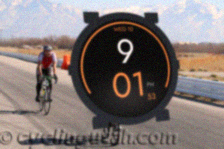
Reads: 9:01
